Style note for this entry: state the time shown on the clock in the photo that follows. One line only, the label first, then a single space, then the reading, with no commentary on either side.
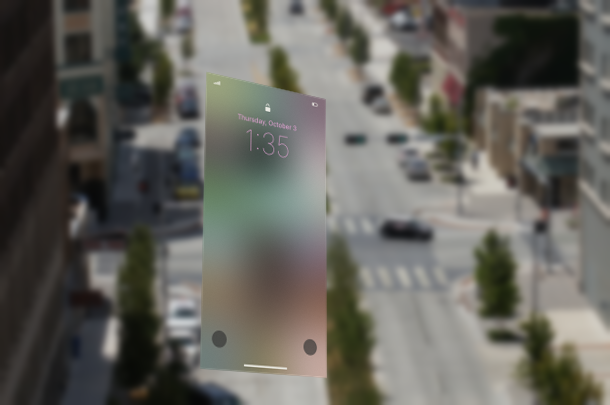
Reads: 1:35
